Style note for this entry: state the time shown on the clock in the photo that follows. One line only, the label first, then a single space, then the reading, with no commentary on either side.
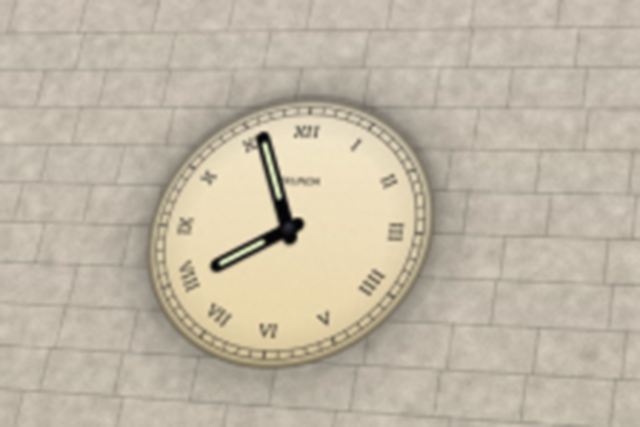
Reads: 7:56
